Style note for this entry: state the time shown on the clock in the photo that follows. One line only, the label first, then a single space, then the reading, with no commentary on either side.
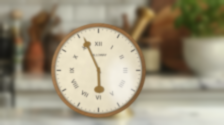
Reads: 5:56
